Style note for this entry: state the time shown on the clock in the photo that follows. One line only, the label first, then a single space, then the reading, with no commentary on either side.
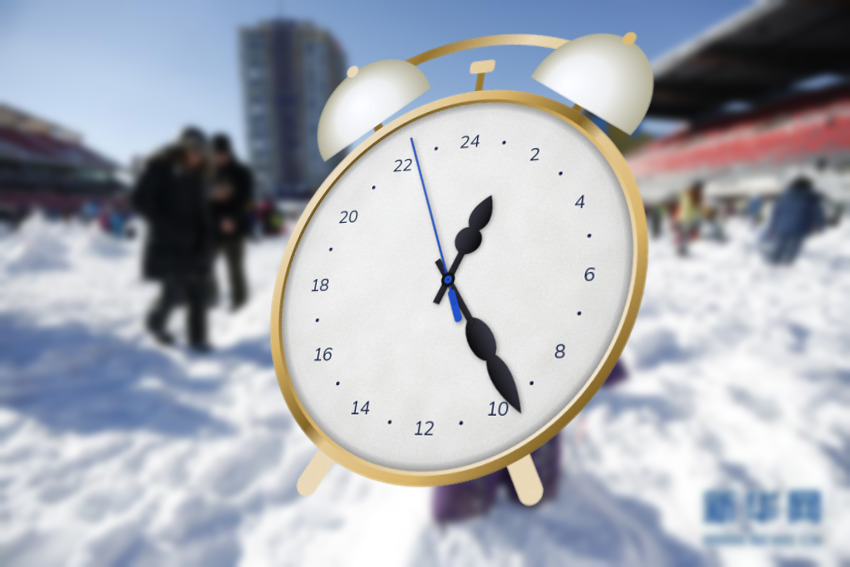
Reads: 1:23:56
